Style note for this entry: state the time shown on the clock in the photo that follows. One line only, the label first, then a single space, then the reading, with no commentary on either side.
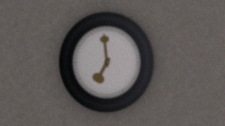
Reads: 6:59
